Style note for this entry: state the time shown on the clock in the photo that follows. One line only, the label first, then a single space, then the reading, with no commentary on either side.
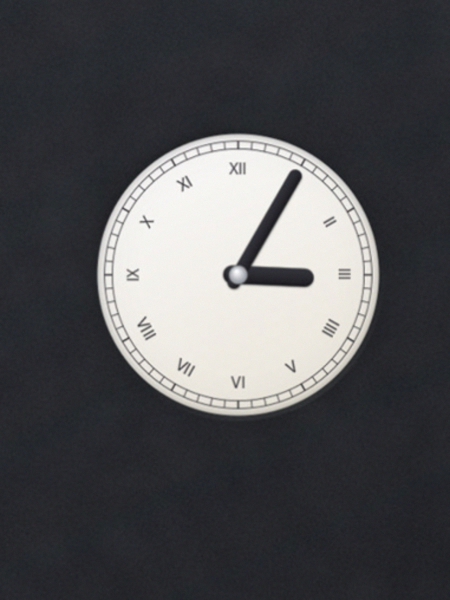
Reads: 3:05
